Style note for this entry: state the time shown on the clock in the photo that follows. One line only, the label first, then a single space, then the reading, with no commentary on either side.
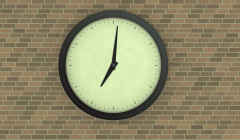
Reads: 7:01
